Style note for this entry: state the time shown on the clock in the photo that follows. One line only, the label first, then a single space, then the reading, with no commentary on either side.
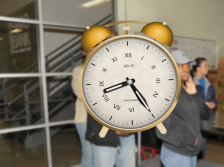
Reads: 8:25
